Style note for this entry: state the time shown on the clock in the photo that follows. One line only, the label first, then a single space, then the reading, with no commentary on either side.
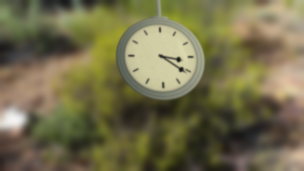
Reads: 3:21
